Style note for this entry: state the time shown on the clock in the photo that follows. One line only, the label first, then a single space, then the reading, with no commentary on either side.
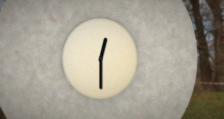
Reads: 12:30
